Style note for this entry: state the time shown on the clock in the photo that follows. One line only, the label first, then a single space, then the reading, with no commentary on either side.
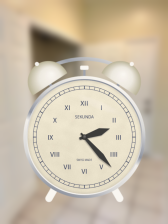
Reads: 2:23
